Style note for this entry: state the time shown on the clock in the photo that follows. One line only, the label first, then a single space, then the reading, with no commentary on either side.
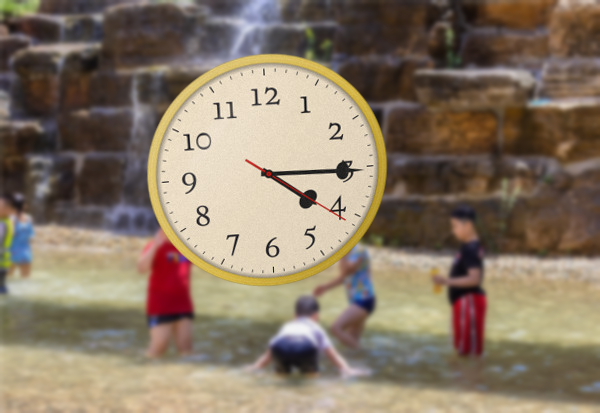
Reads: 4:15:21
